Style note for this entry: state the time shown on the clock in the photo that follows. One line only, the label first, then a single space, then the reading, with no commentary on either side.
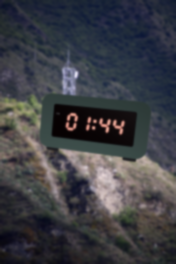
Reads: 1:44
